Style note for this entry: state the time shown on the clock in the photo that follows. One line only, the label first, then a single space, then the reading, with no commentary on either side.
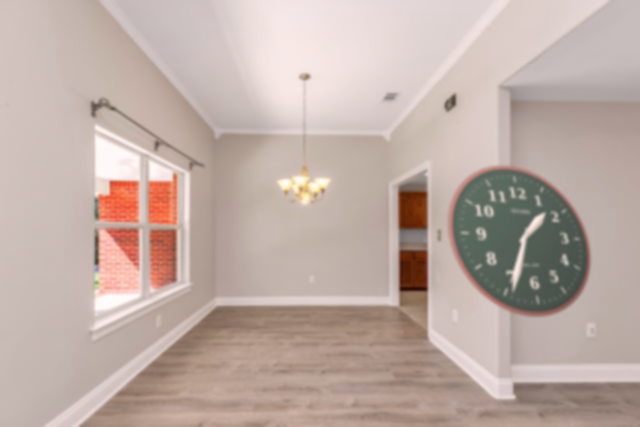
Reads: 1:34
